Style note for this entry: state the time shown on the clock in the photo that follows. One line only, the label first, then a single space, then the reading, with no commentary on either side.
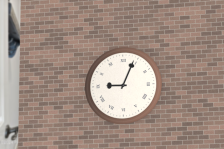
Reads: 9:04
